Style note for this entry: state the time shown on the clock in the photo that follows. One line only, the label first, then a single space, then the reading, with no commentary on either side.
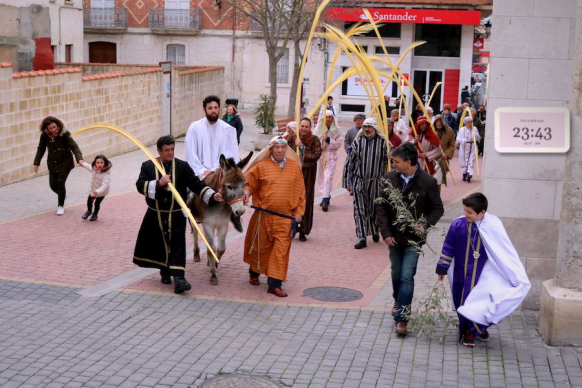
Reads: 23:43
